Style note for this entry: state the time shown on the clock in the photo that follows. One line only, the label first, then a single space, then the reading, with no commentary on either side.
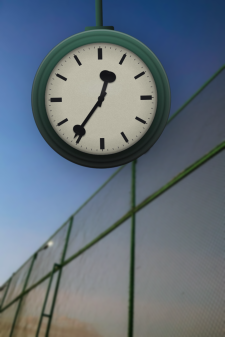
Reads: 12:36
